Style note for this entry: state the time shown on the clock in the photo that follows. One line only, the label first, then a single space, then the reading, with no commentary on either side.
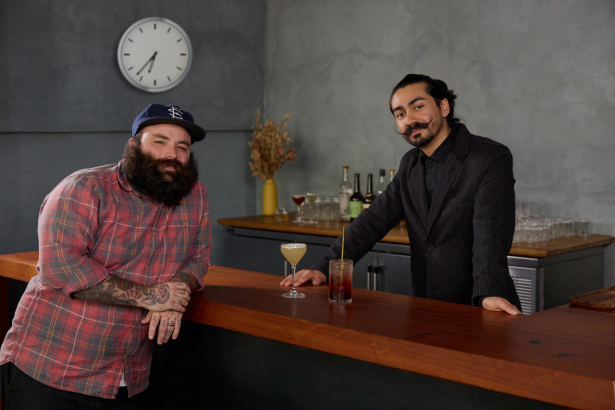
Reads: 6:37
